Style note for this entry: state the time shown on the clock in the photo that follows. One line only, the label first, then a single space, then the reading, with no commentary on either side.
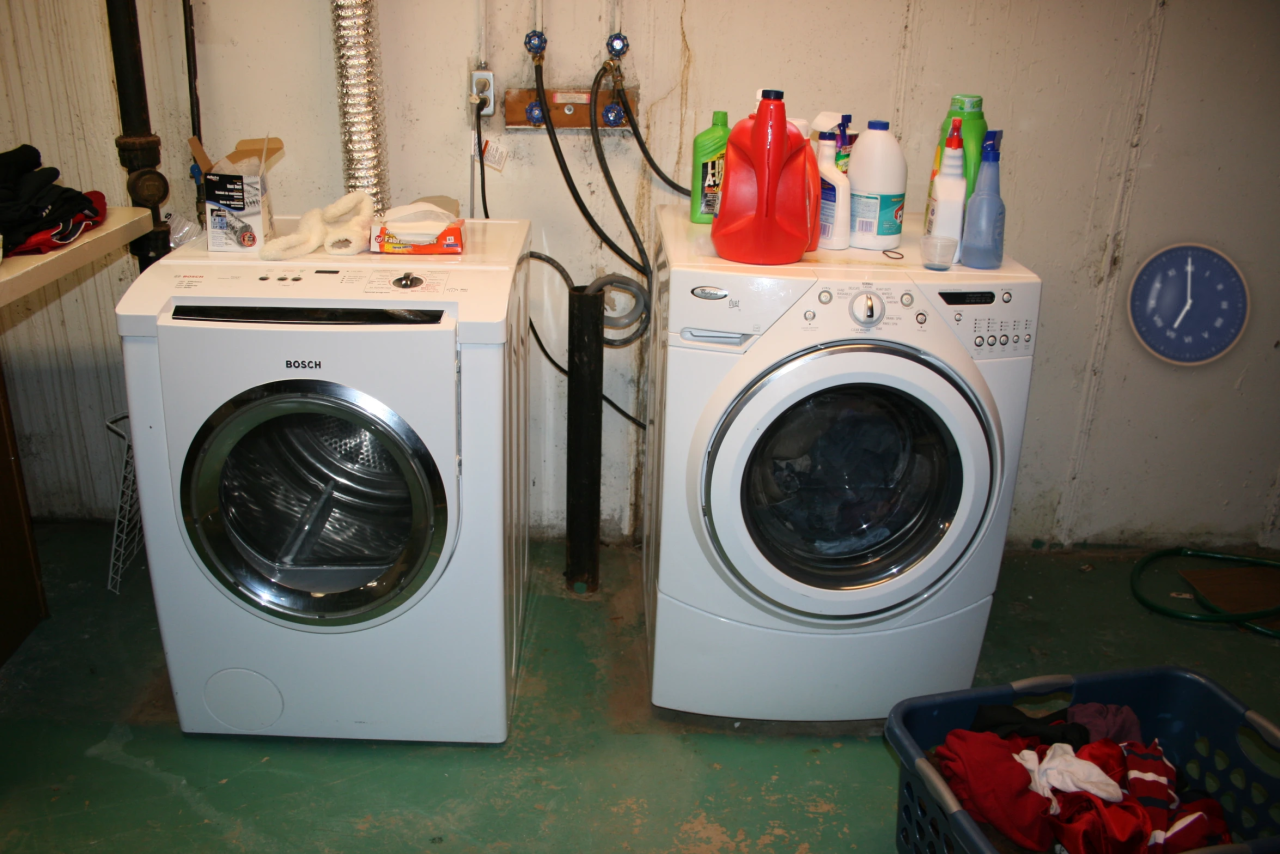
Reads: 7:00
